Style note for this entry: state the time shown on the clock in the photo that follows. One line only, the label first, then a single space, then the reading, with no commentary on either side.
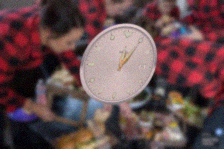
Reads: 12:05
